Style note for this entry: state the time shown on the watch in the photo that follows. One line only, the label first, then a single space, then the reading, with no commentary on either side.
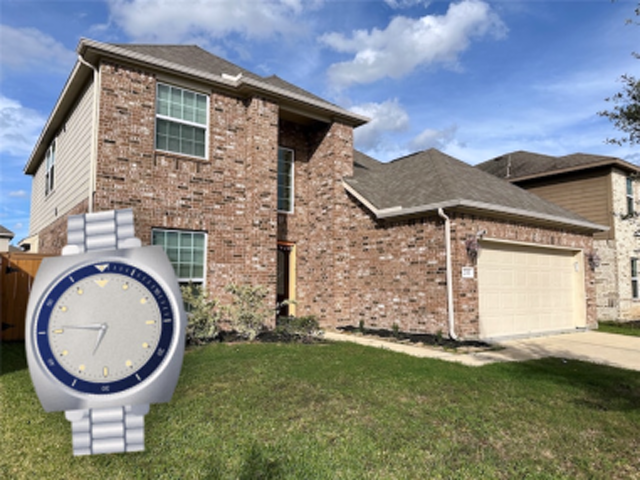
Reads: 6:46
